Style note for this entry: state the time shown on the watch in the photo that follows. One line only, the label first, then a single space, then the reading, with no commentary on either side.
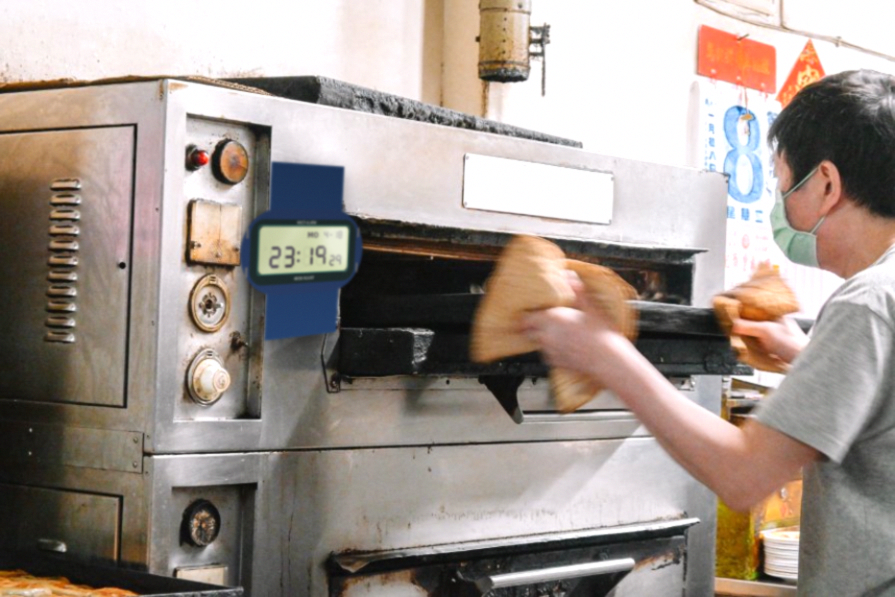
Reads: 23:19
